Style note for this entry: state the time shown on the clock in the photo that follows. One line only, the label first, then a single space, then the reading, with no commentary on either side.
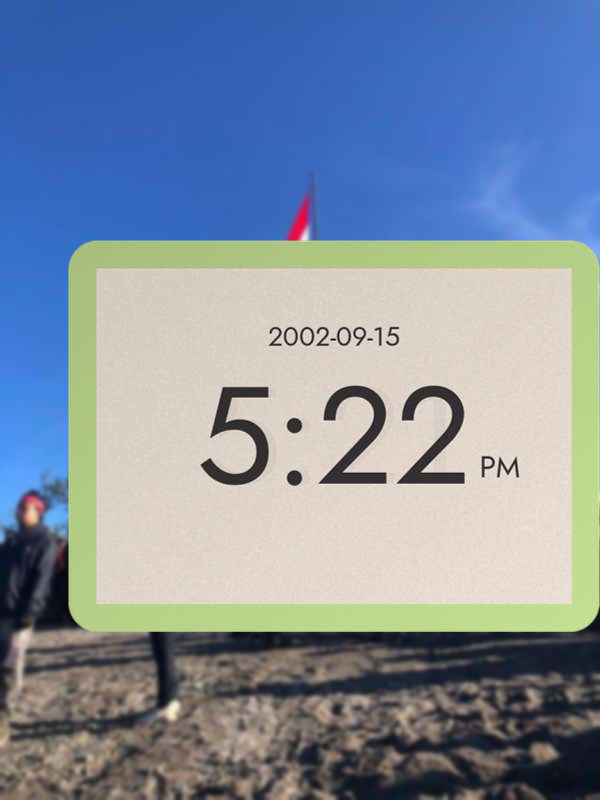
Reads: 5:22
